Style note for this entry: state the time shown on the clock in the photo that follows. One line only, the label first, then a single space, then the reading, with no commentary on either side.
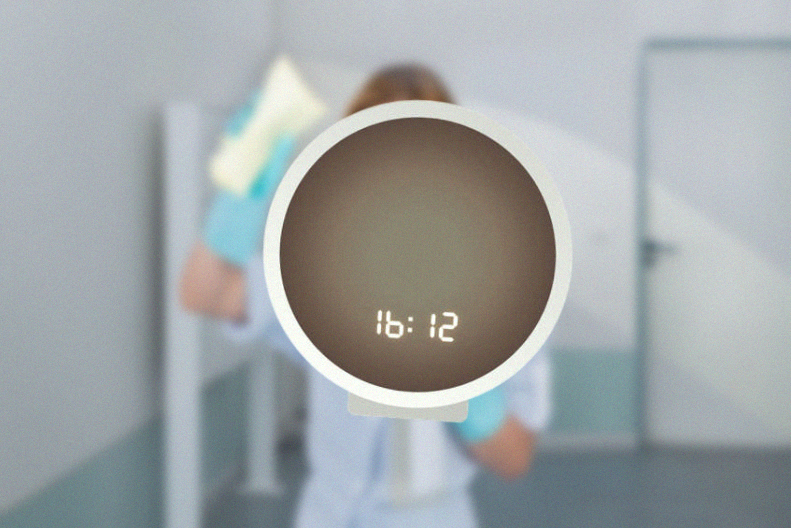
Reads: 16:12
